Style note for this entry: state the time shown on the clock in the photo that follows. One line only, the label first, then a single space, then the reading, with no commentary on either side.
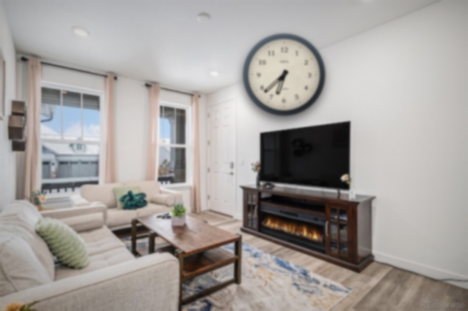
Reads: 6:38
